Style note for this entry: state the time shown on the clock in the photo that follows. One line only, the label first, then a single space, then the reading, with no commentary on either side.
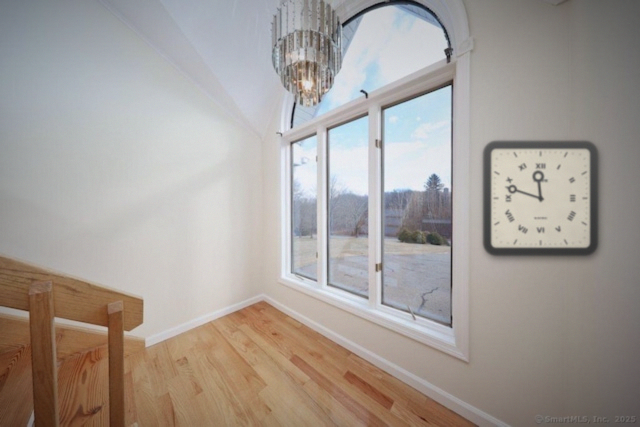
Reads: 11:48
